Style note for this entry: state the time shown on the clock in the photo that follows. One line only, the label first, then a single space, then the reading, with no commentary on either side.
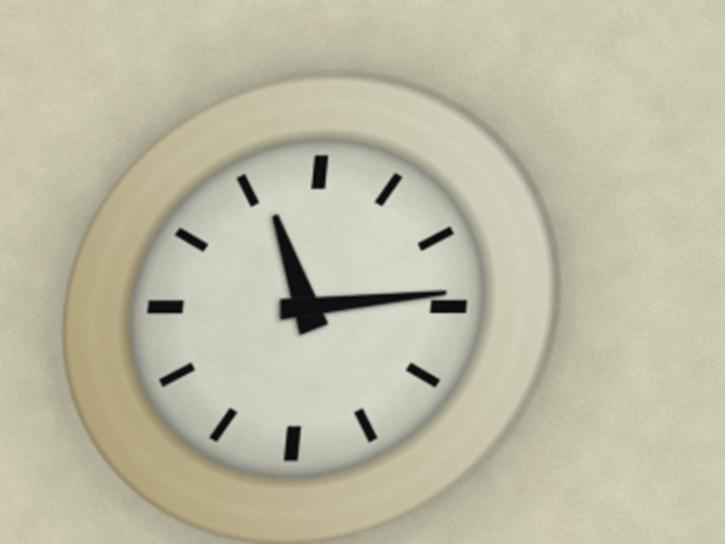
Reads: 11:14
